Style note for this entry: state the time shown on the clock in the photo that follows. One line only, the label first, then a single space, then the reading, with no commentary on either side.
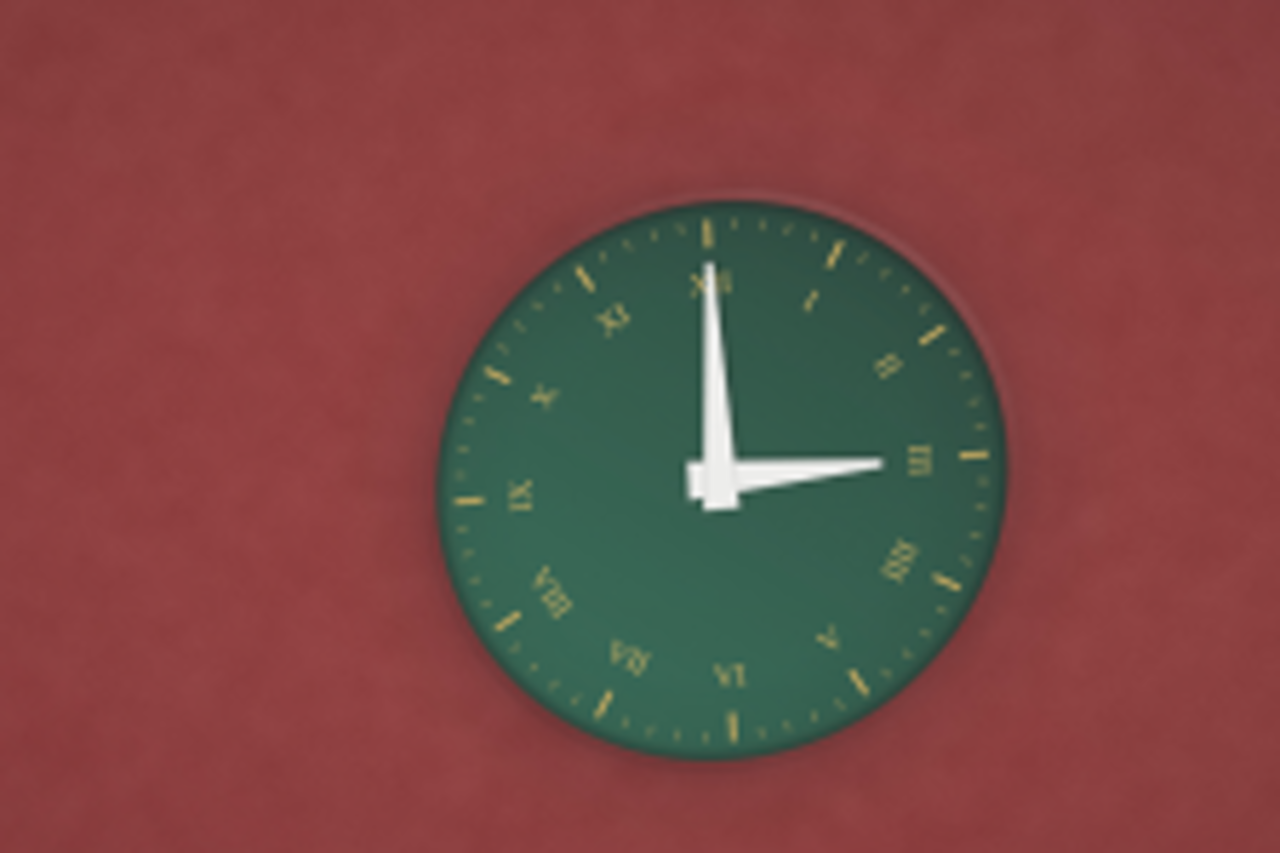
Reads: 3:00
